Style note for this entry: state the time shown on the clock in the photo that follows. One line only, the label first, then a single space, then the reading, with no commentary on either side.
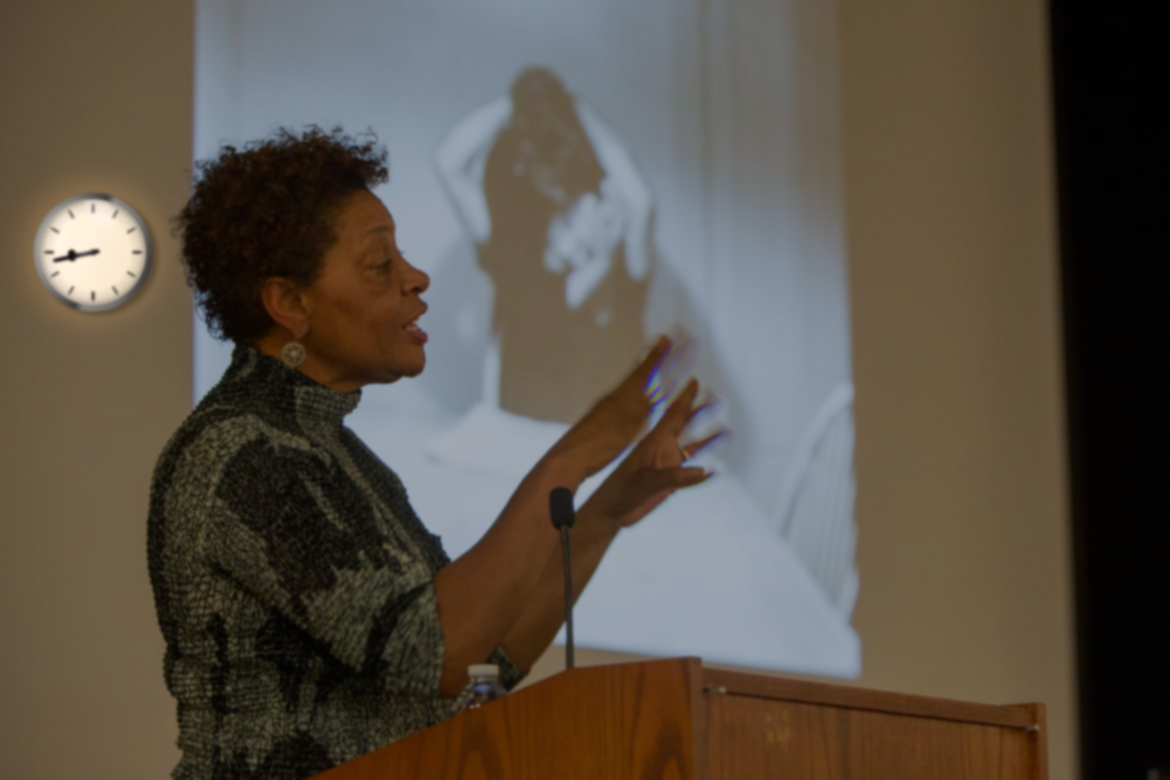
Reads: 8:43
